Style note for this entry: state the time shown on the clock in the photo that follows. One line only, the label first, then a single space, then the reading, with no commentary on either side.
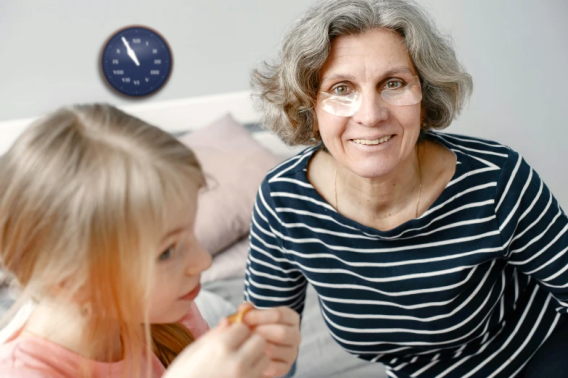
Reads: 10:55
